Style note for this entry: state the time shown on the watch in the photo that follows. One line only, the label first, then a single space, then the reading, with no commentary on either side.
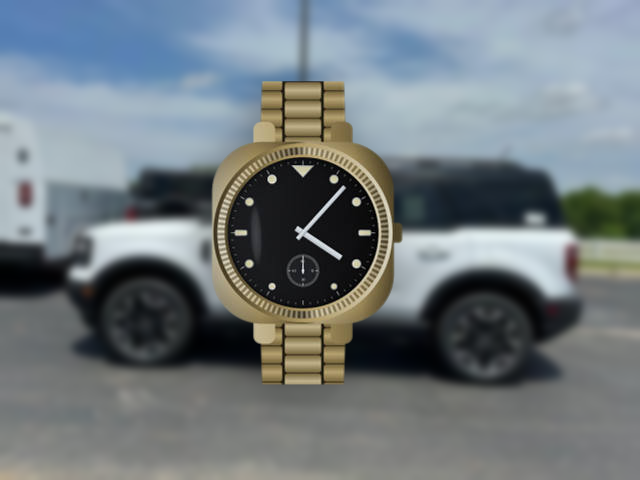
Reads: 4:07
